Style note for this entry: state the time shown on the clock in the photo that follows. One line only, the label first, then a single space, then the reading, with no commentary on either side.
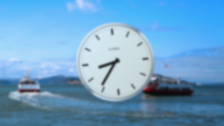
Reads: 8:36
